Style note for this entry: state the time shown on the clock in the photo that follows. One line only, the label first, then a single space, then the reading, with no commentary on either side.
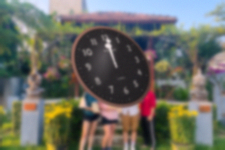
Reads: 12:01
